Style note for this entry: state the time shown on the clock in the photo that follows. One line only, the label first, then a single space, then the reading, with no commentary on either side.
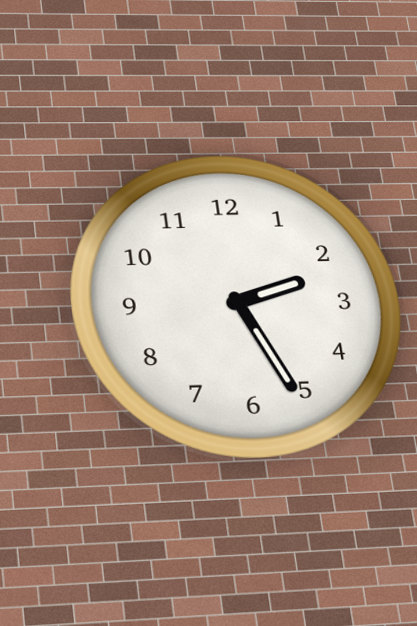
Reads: 2:26
